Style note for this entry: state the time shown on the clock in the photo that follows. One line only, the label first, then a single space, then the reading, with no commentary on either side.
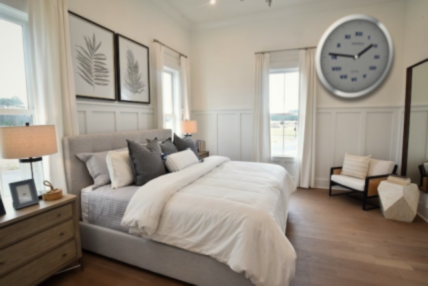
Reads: 1:46
